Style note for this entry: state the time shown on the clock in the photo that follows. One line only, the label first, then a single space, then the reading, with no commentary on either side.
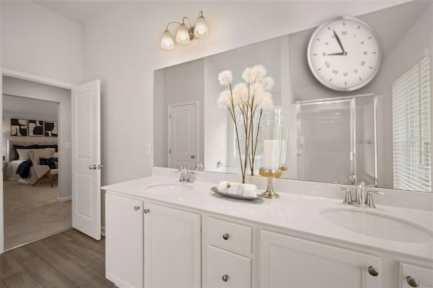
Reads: 8:56
